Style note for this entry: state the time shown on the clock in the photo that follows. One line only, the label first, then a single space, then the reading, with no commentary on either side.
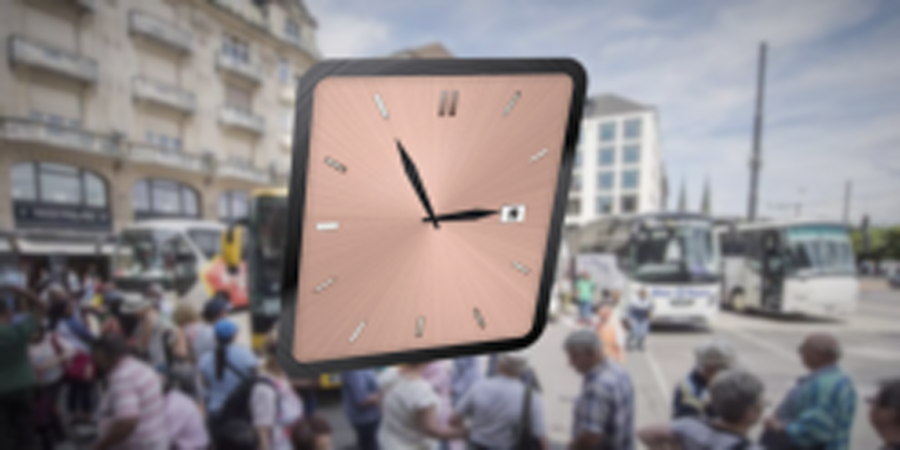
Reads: 2:55
